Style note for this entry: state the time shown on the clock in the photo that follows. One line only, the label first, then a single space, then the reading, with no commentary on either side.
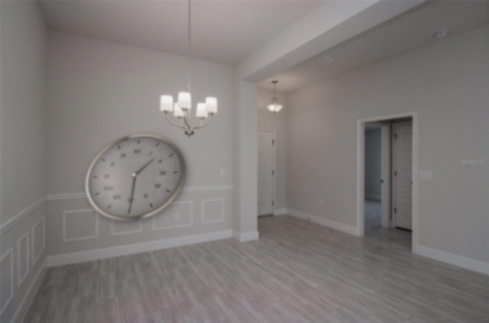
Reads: 1:30
